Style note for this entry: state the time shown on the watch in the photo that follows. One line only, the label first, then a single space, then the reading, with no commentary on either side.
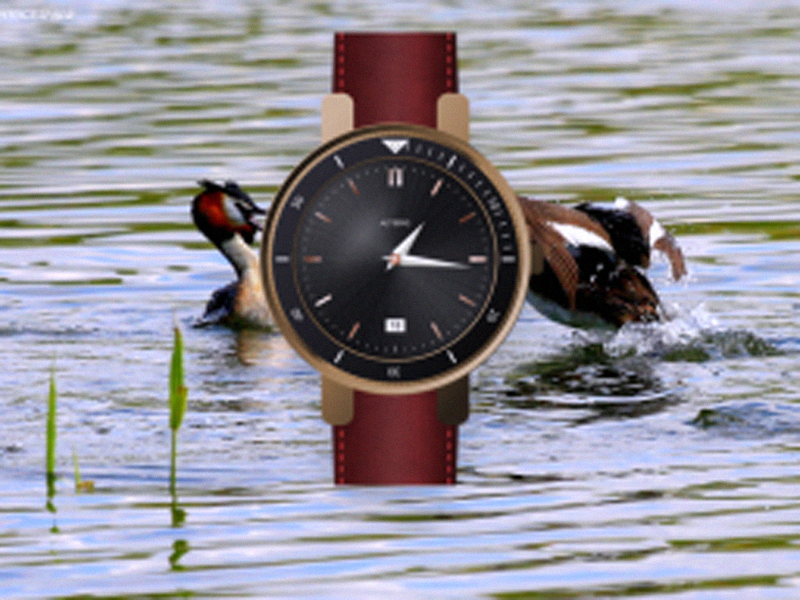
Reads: 1:16
